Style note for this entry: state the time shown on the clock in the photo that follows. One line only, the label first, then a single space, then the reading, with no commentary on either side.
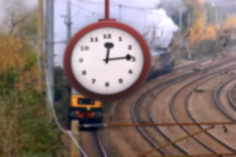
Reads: 12:14
